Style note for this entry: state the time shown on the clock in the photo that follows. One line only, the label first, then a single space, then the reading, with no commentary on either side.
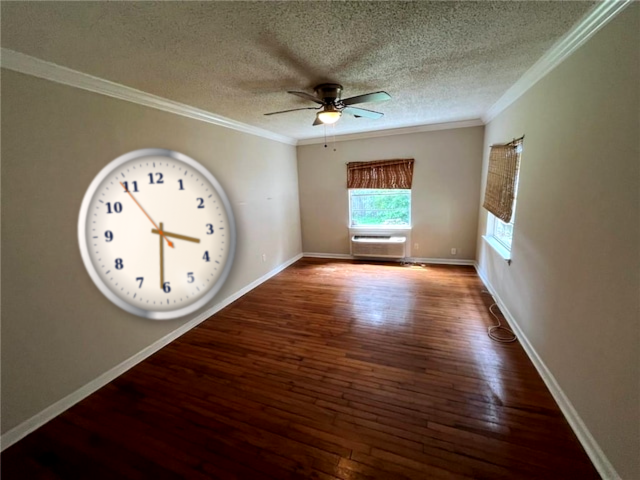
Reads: 3:30:54
